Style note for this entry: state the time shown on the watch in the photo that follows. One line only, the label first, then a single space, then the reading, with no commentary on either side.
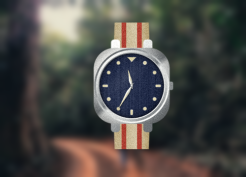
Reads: 11:35
